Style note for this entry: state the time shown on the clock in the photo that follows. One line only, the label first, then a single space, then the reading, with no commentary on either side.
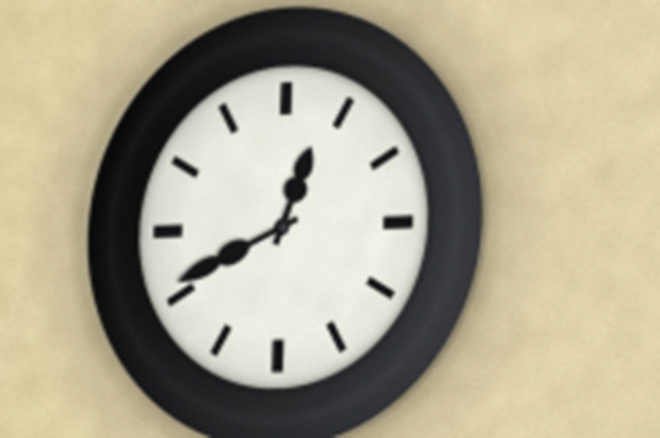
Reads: 12:41
